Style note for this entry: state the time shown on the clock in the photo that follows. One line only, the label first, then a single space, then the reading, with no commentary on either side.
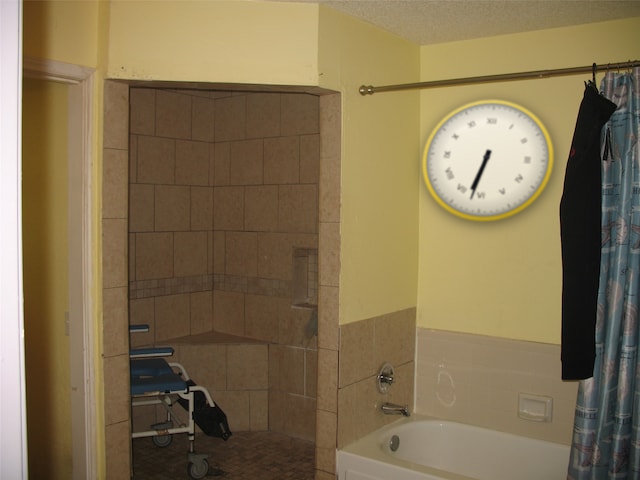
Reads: 6:32
